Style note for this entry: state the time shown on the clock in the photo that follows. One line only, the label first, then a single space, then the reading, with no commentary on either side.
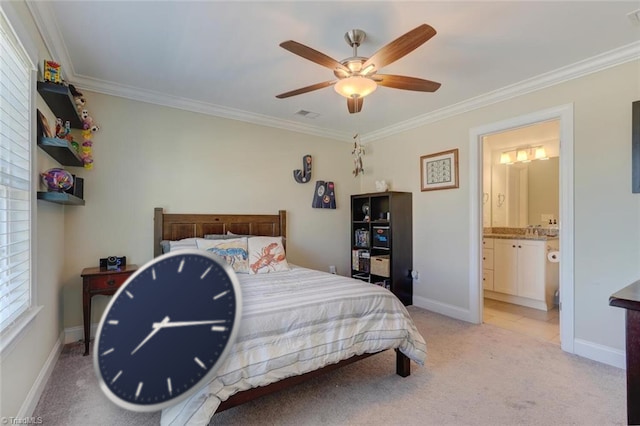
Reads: 7:14
